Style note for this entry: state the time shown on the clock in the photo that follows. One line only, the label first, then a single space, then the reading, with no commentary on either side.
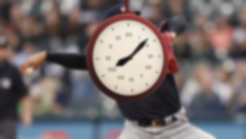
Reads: 8:08
